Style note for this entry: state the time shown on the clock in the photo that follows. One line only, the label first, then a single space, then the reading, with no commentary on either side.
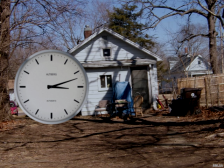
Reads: 3:12
